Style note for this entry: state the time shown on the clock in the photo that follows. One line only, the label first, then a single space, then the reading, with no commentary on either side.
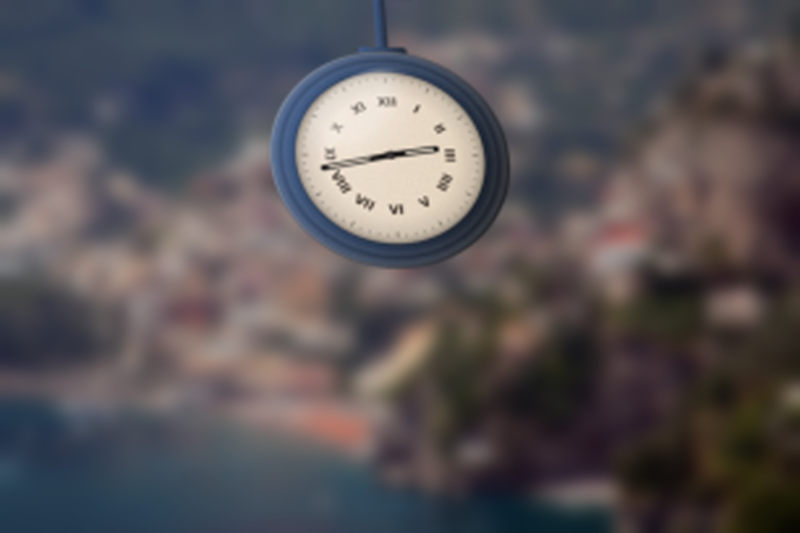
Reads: 2:43
